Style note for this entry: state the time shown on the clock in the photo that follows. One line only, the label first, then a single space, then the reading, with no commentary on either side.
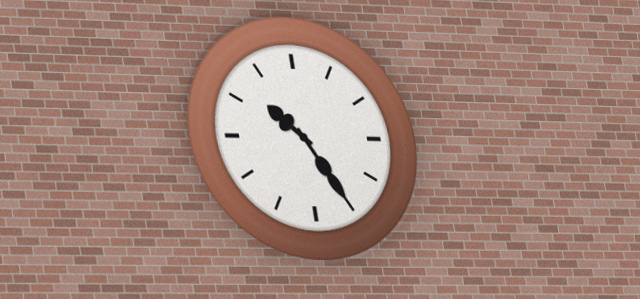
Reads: 10:25
